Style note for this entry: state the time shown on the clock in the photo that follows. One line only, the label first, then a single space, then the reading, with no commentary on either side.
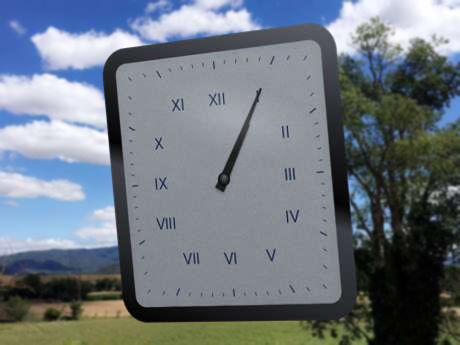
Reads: 1:05
